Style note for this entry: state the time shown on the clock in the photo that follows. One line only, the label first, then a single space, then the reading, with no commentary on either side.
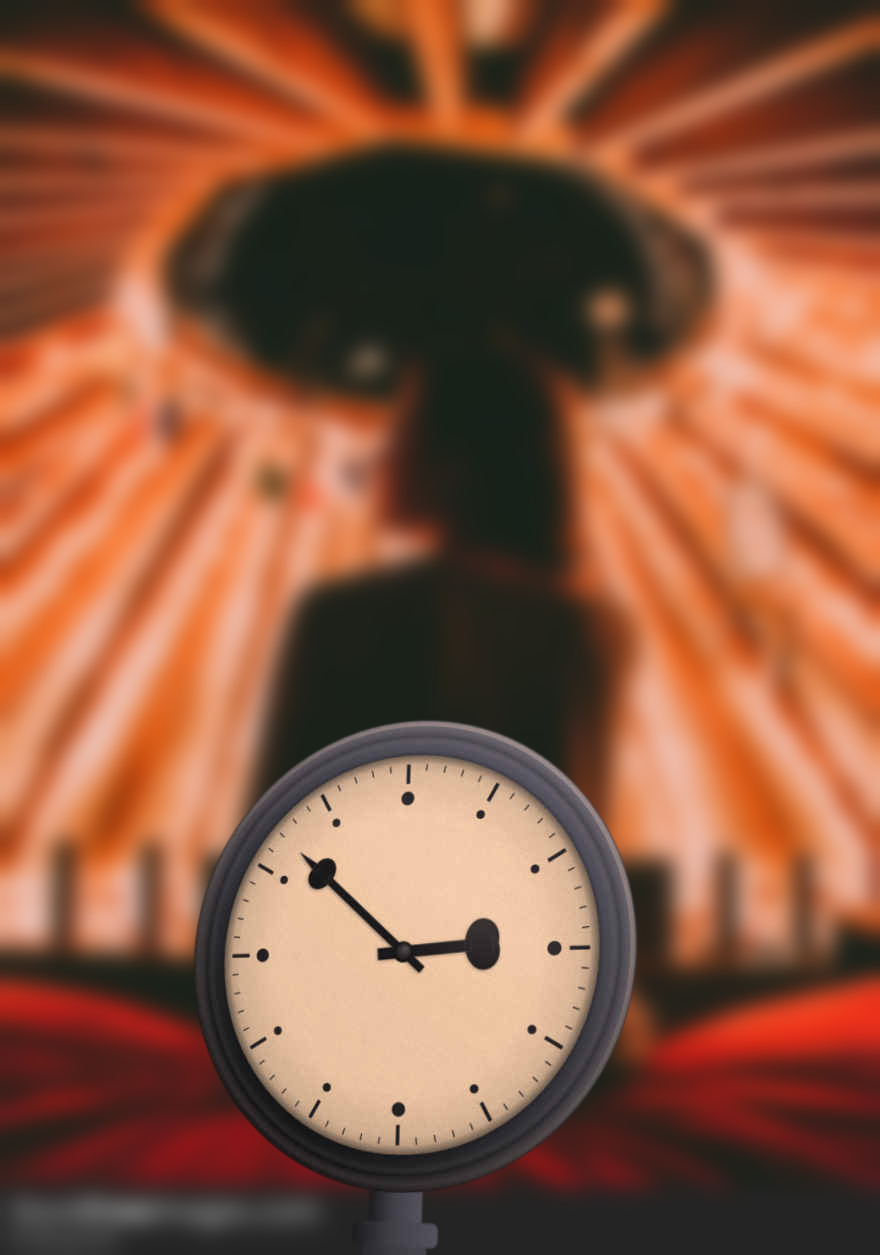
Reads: 2:52
